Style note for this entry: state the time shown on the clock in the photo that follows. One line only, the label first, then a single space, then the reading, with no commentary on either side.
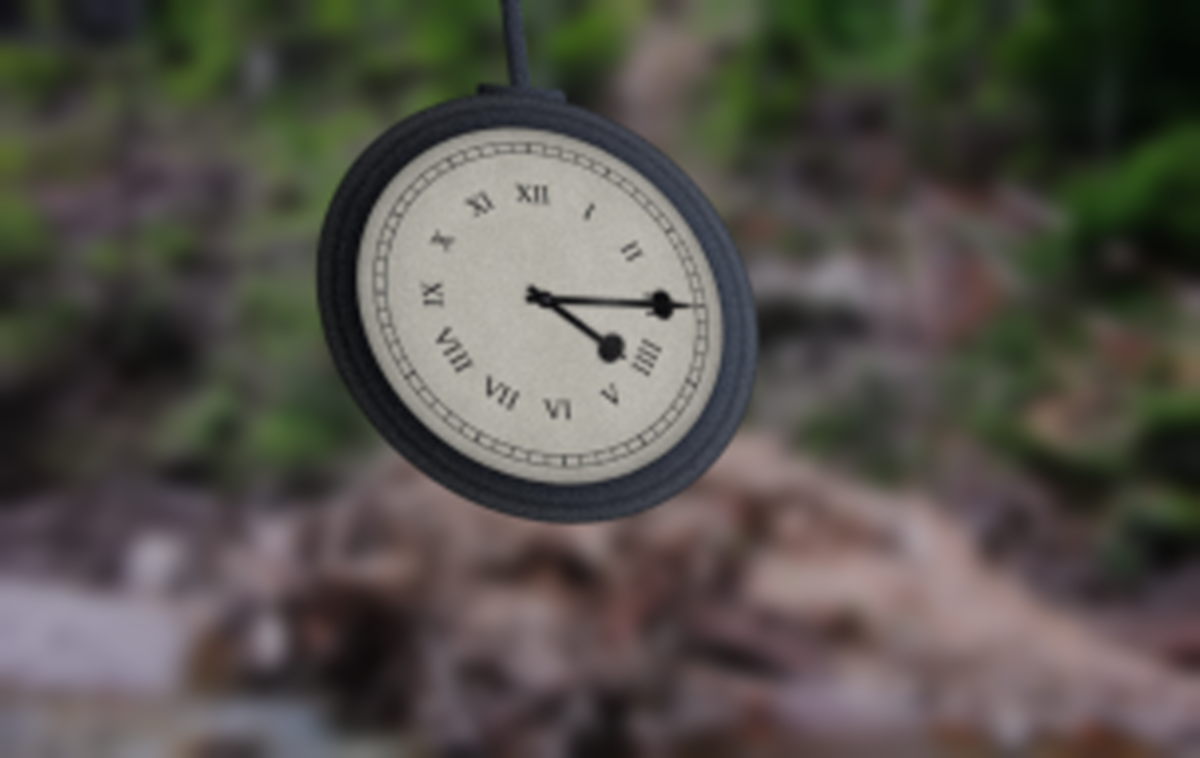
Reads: 4:15
